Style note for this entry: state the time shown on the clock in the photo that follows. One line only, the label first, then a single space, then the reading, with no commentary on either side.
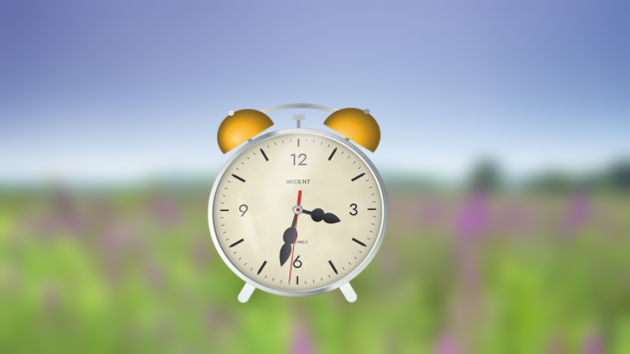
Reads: 3:32:31
